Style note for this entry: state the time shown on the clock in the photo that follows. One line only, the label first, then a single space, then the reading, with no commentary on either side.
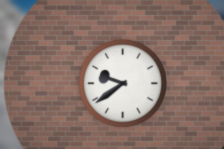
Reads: 9:39
